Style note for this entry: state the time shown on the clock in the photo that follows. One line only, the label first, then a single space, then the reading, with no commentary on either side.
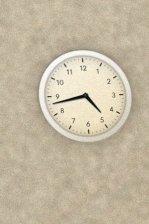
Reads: 4:43
